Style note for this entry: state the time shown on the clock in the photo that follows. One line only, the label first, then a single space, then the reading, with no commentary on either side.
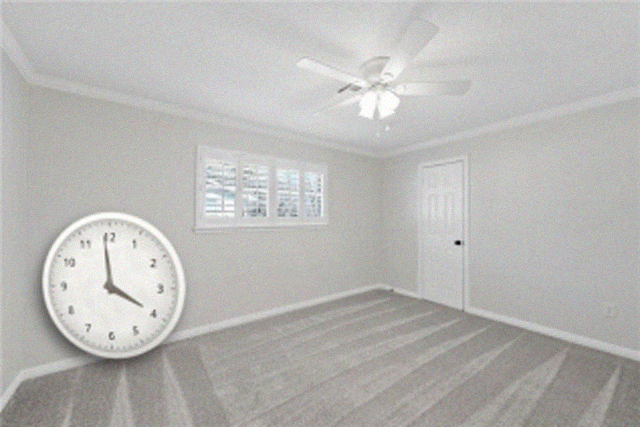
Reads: 3:59
